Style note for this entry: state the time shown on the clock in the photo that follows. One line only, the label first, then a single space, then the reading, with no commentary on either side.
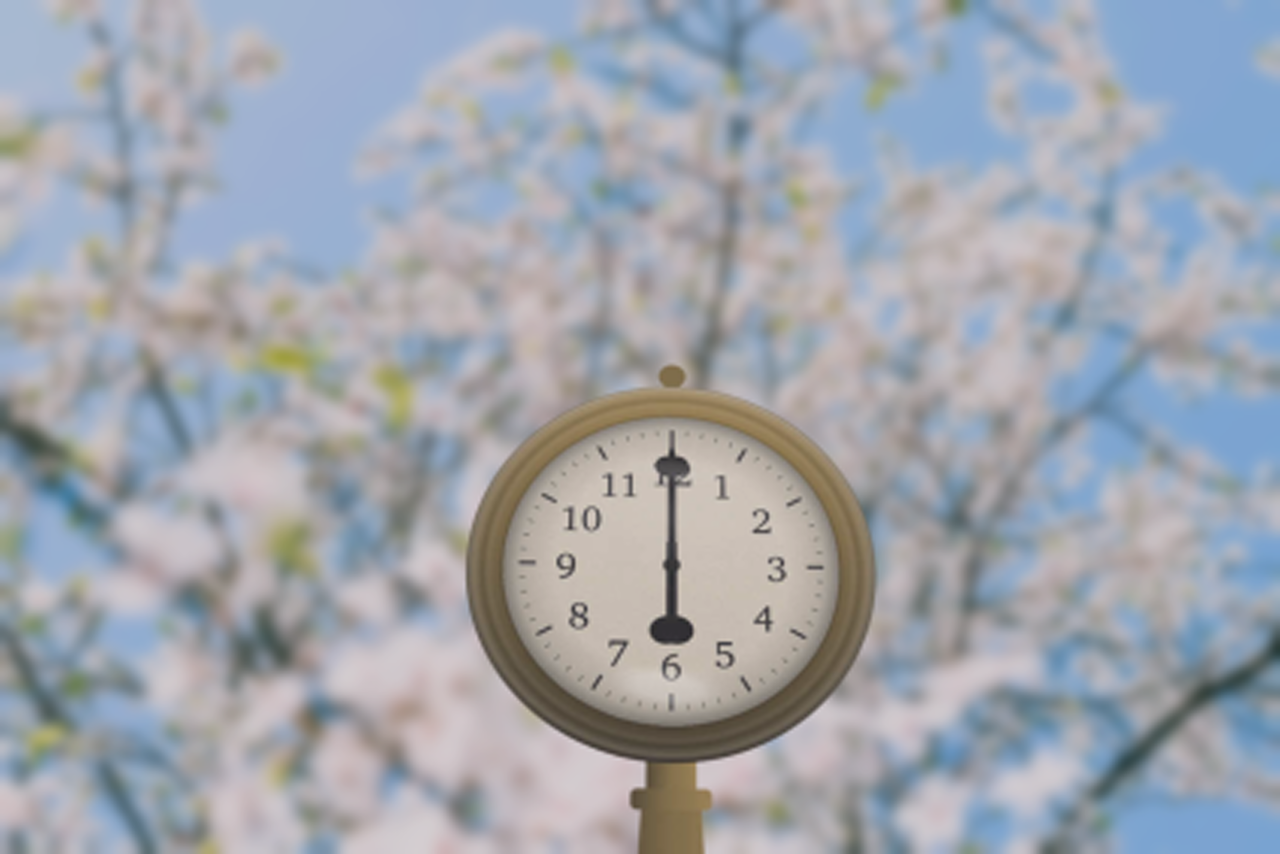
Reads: 6:00
